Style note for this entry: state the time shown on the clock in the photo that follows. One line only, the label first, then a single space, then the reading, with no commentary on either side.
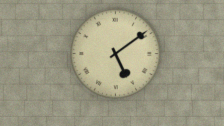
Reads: 5:09
